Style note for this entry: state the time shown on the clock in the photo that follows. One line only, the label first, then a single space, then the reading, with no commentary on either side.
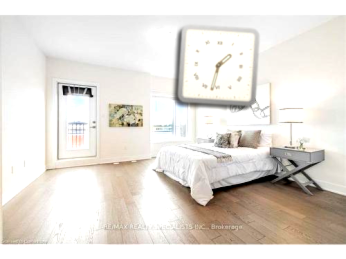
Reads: 1:32
